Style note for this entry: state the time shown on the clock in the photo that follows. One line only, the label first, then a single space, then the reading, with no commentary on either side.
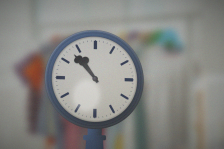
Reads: 10:53
